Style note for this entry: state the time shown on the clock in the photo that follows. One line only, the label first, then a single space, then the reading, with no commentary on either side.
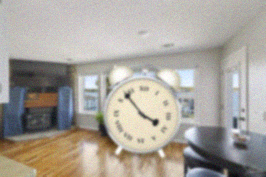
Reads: 3:53
